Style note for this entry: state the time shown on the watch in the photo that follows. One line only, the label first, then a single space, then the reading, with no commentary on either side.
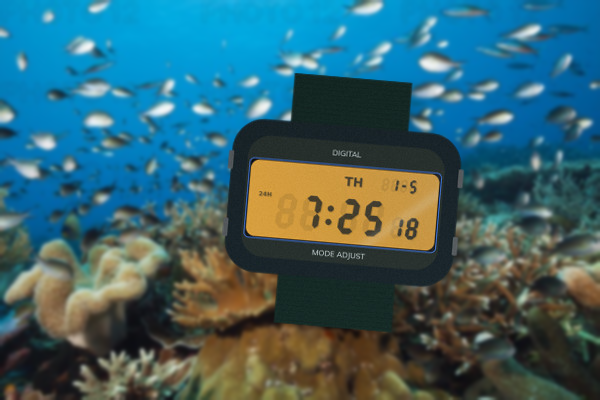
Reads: 7:25:18
